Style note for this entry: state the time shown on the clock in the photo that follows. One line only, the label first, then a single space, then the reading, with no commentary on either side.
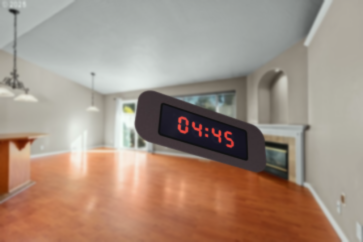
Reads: 4:45
